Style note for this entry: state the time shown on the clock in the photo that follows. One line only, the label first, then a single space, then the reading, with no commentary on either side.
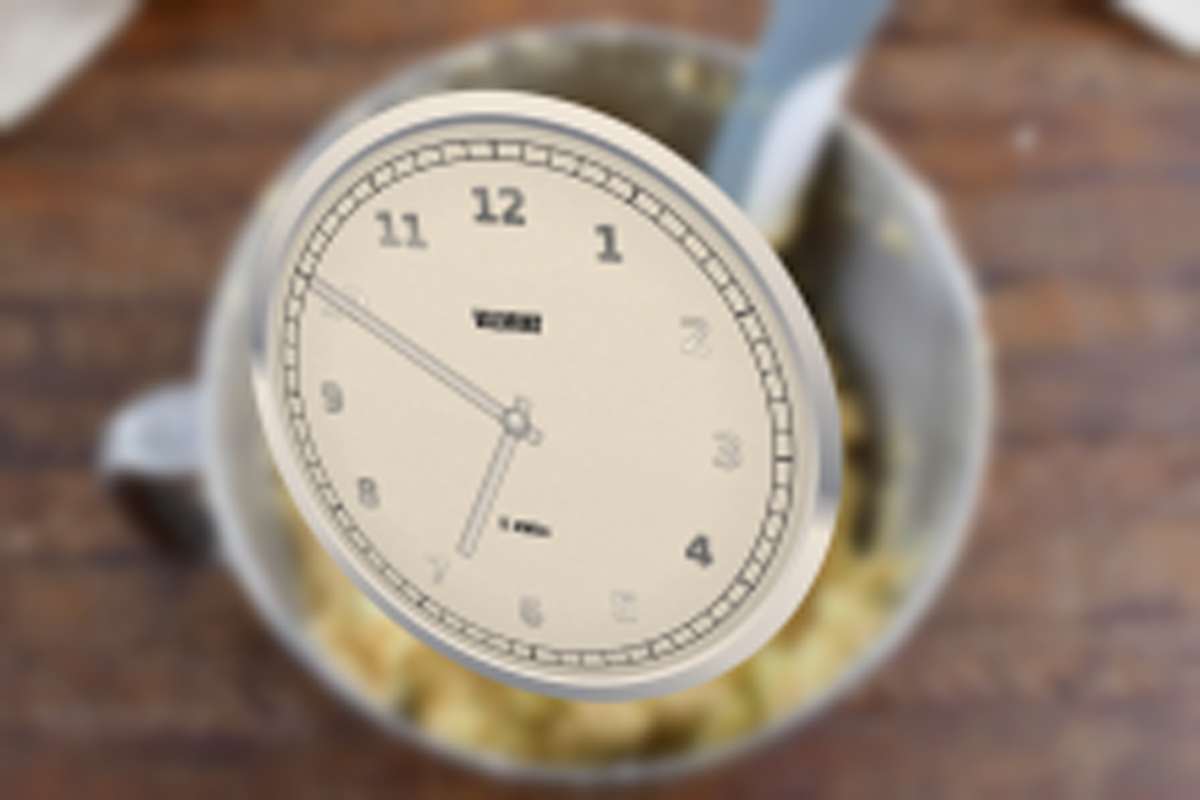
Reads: 6:50
